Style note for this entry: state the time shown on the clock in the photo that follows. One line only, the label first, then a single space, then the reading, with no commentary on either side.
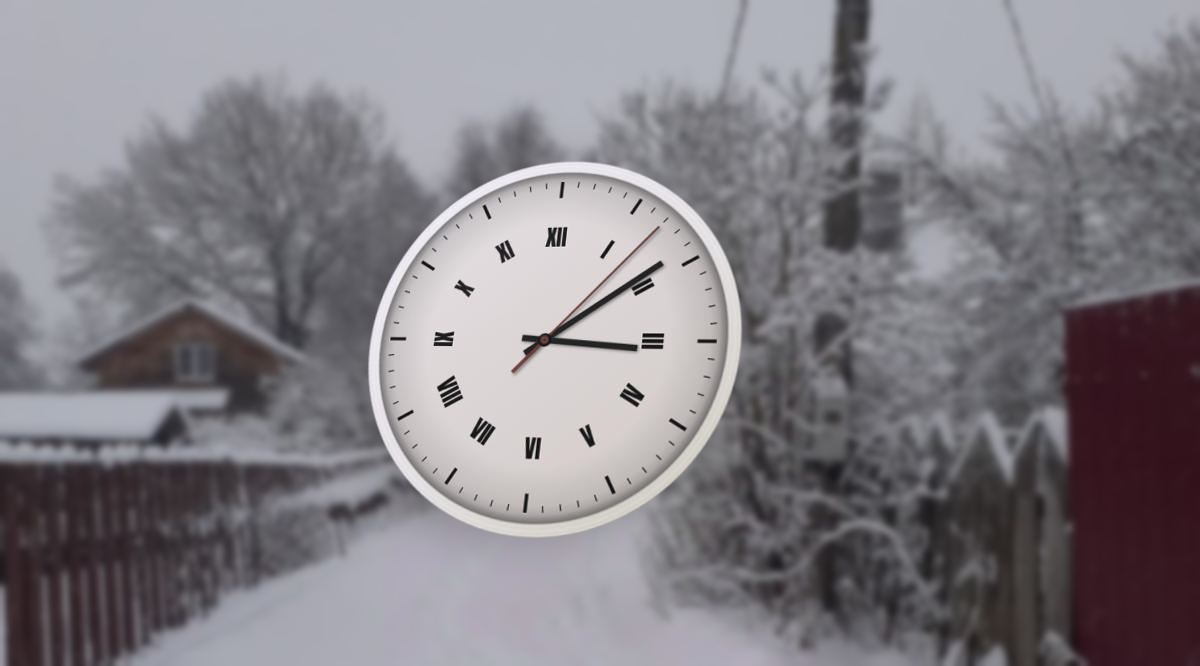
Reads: 3:09:07
